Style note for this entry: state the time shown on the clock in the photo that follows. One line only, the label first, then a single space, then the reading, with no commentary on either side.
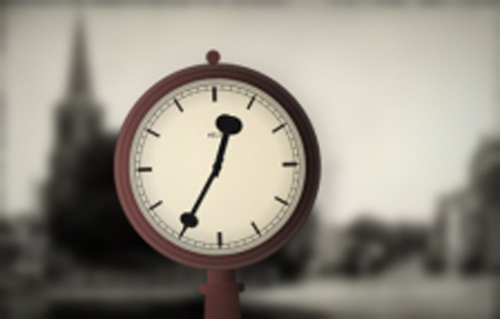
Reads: 12:35
